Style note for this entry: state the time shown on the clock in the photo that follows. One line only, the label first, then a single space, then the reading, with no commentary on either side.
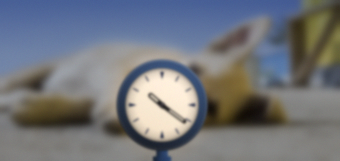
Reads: 10:21
